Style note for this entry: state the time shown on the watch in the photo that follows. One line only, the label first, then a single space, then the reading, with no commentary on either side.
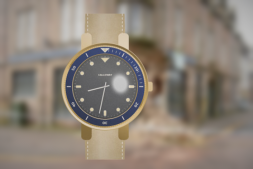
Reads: 8:32
